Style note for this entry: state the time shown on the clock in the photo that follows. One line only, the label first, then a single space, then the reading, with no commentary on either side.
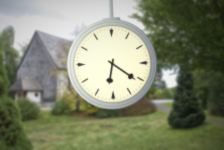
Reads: 6:21
